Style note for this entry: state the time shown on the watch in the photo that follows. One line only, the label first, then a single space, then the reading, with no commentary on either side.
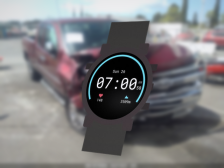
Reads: 7:00
